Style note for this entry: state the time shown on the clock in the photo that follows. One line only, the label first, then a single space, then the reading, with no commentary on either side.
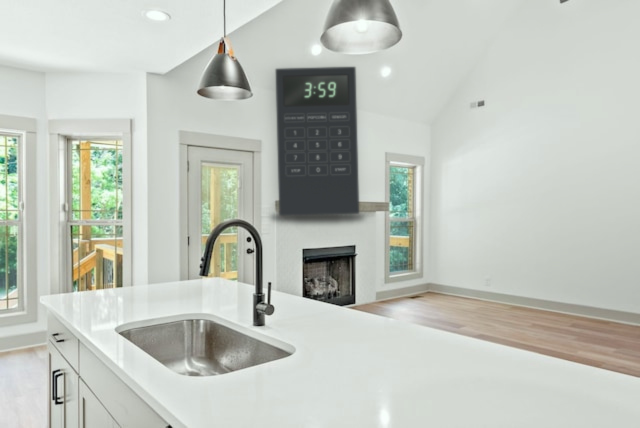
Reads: 3:59
